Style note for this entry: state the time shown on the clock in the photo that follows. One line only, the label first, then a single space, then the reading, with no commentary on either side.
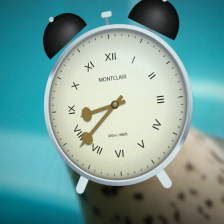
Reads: 8:38
